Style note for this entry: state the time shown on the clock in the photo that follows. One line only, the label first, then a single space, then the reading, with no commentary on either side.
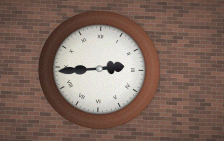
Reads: 2:44
